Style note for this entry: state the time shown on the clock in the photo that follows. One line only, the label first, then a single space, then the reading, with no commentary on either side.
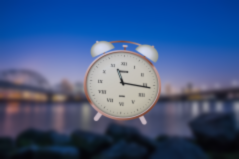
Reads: 11:16
